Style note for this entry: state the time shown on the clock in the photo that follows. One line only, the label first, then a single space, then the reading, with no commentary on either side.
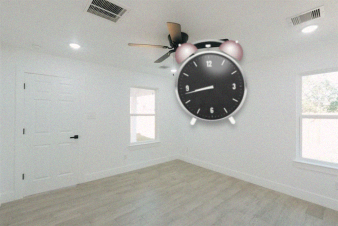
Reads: 8:43
